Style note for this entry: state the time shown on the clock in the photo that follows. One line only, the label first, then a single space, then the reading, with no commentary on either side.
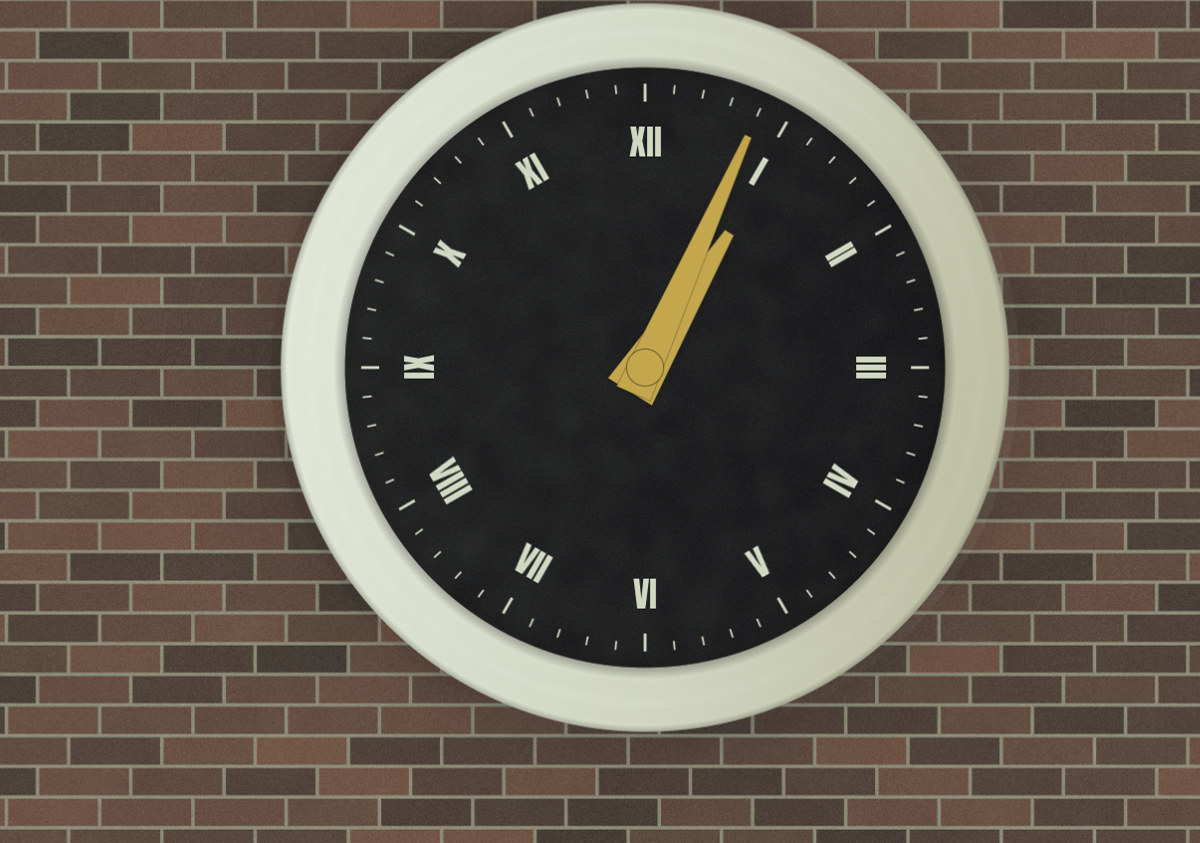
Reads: 1:04
